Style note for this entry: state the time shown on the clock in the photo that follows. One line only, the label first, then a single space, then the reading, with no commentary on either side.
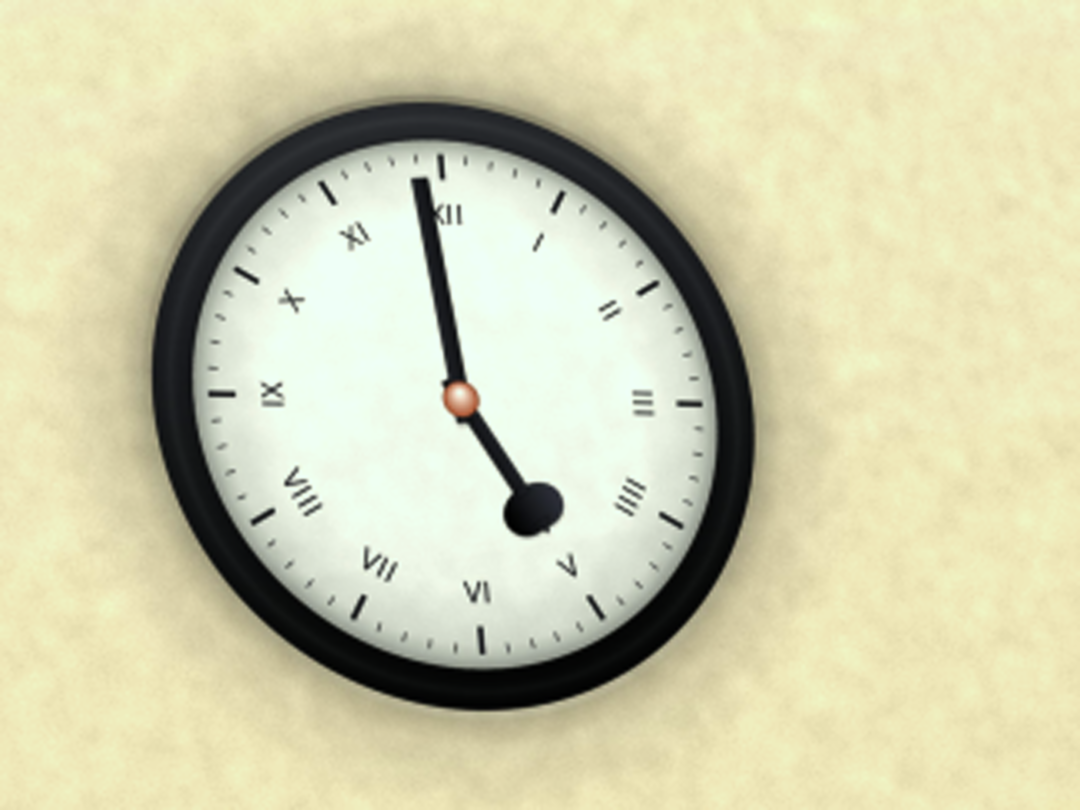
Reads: 4:59
